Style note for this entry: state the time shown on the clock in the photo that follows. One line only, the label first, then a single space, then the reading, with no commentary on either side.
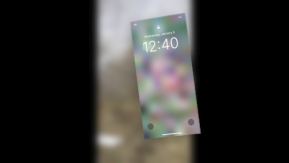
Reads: 12:40
